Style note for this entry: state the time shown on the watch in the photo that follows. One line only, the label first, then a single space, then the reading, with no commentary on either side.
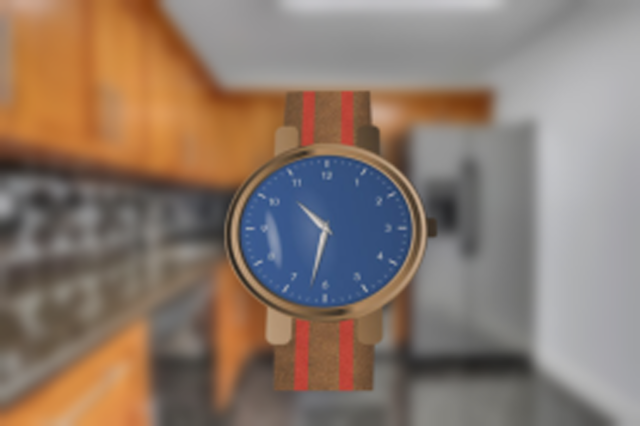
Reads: 10:32
